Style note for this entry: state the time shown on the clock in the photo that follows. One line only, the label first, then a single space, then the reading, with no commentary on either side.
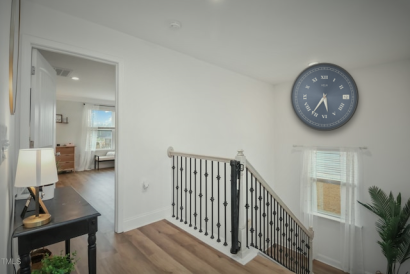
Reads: 5:36
